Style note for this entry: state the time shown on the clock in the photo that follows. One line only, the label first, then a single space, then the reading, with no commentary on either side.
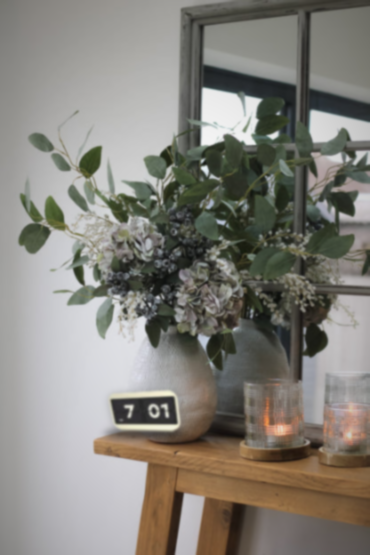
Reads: 7:01
